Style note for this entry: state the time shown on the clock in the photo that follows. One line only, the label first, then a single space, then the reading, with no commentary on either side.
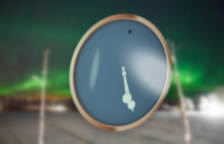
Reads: 5:26
